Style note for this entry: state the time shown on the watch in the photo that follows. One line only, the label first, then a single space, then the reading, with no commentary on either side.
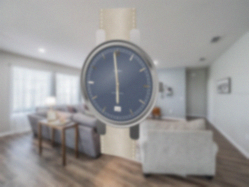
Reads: 5:59
